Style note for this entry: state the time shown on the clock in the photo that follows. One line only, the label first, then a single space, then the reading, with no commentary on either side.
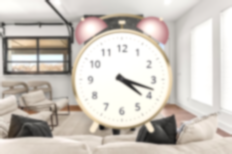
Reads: 4:18
